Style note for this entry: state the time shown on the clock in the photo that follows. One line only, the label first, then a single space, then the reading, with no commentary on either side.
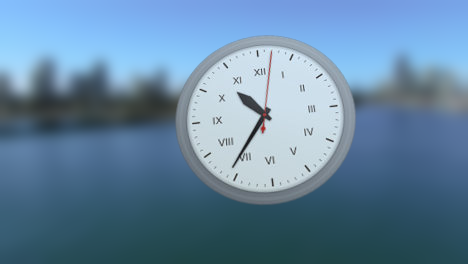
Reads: 10:36:02
